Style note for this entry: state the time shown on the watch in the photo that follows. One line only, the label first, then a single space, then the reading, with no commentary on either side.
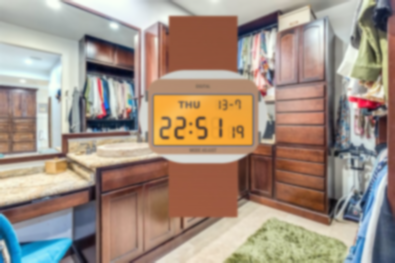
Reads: 22:51:19
